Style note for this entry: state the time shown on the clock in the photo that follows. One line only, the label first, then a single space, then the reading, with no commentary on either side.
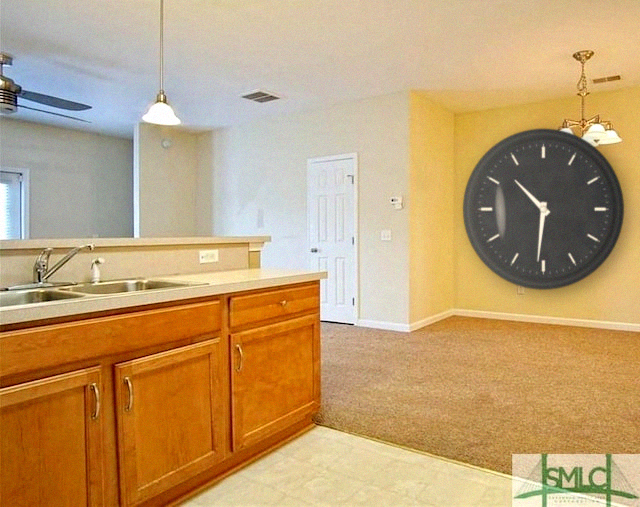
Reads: 10:31
